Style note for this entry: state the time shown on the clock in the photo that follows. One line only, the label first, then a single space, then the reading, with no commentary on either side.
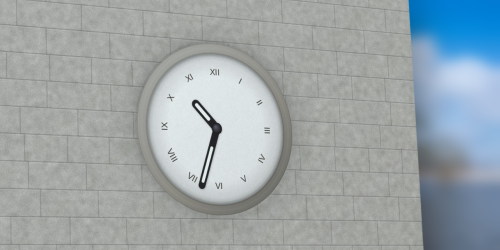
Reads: 10:33
